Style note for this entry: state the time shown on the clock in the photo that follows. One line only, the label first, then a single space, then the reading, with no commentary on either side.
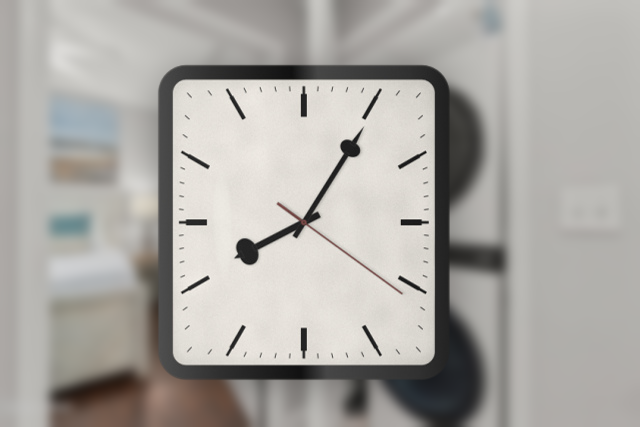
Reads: 8:05:21
